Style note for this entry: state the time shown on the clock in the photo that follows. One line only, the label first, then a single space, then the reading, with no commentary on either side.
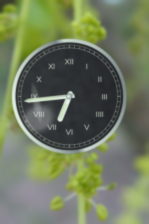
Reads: 6:44
